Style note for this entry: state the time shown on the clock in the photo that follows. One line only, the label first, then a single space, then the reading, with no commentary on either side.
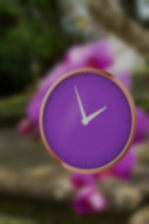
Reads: 1:57
